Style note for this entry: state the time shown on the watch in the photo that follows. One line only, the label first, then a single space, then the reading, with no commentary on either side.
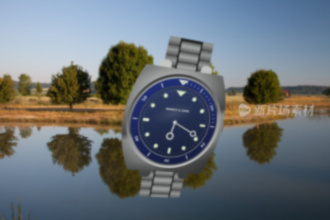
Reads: 6:19
